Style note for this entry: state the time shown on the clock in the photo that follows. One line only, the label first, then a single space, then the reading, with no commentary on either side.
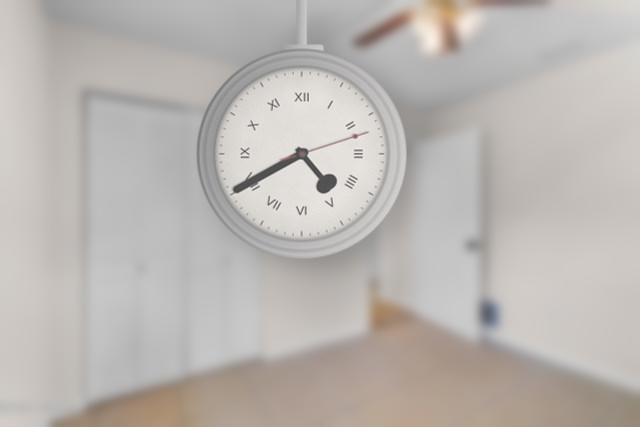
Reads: 4:40:12
